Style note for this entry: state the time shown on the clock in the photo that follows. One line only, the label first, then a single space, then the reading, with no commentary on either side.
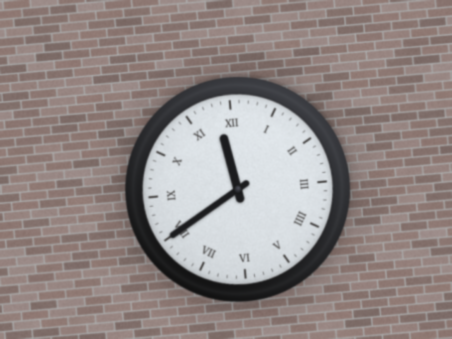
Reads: 11:40
